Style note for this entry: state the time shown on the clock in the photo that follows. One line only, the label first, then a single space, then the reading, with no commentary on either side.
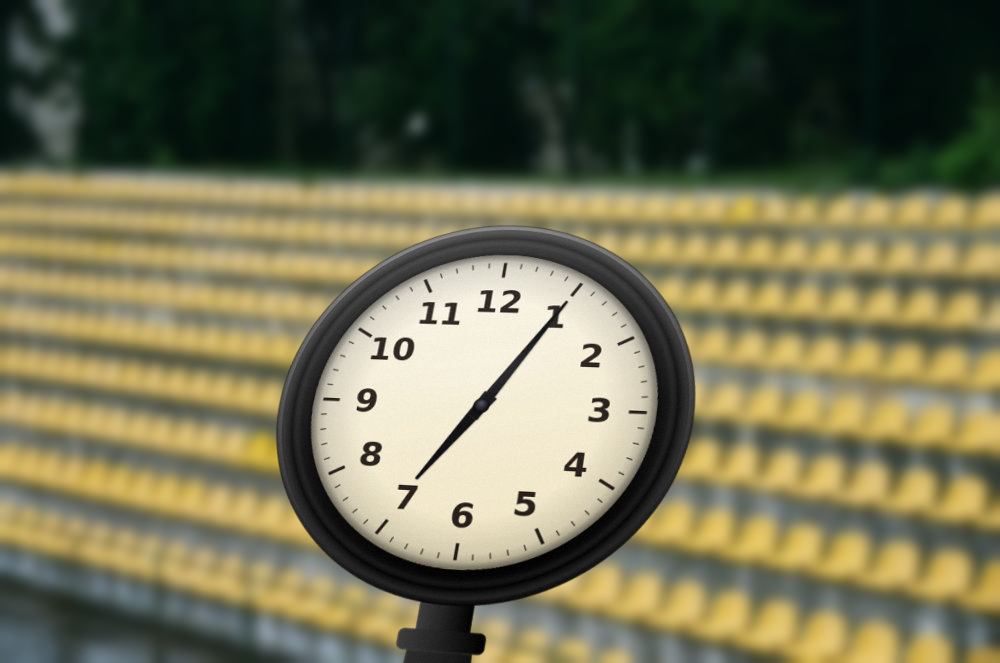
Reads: 7:05
